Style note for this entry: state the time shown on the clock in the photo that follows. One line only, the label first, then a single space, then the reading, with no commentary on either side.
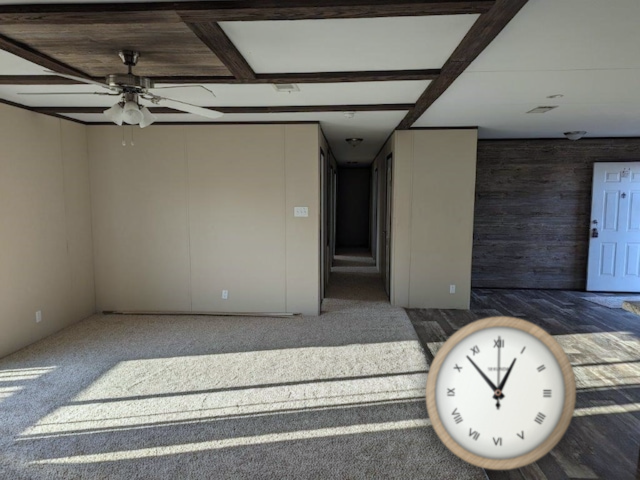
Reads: 12:53:00
